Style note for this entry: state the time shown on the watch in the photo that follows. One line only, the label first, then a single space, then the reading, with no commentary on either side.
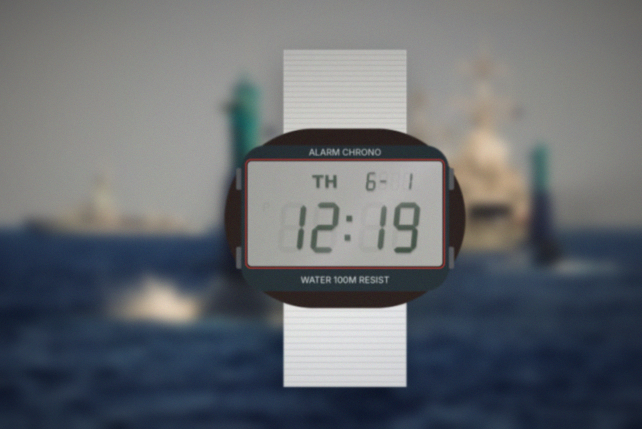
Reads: 12:19
